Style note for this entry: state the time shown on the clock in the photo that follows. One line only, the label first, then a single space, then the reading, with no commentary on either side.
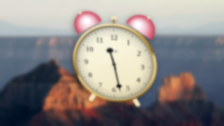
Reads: 11:28
